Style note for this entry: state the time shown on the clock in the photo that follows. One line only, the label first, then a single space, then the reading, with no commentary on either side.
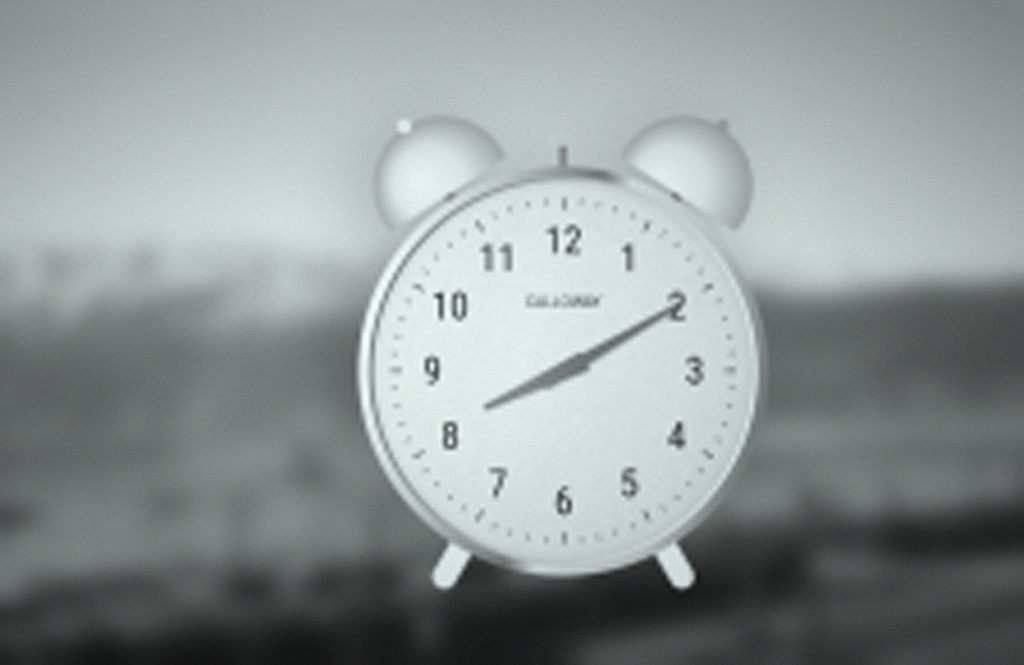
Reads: 8:10
